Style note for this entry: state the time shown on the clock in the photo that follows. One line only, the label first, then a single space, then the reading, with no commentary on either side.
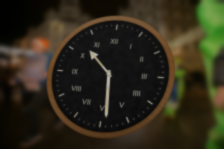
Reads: 10:29
